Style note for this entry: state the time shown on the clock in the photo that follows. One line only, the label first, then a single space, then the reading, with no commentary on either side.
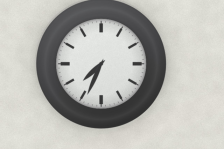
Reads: 7:34
